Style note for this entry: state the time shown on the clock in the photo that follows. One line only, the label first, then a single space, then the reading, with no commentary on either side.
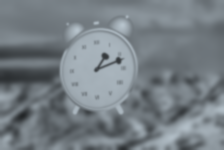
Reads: 1:12
